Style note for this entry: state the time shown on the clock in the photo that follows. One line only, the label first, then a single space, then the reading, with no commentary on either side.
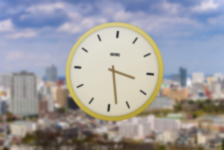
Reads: 3:28
